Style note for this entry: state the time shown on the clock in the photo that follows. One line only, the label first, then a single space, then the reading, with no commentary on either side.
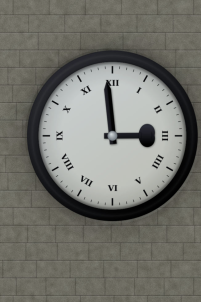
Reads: 2:59
